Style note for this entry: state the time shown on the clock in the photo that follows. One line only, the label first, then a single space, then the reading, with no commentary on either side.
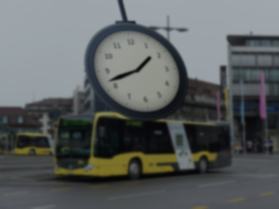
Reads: 1:42
